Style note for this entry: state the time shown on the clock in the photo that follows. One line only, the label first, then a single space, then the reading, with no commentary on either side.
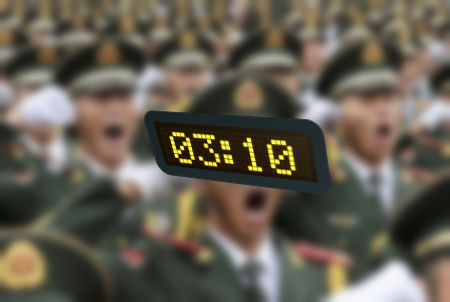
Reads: 3:10
